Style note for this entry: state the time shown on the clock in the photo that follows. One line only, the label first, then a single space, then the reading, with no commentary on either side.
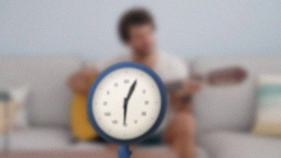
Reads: 6:04
